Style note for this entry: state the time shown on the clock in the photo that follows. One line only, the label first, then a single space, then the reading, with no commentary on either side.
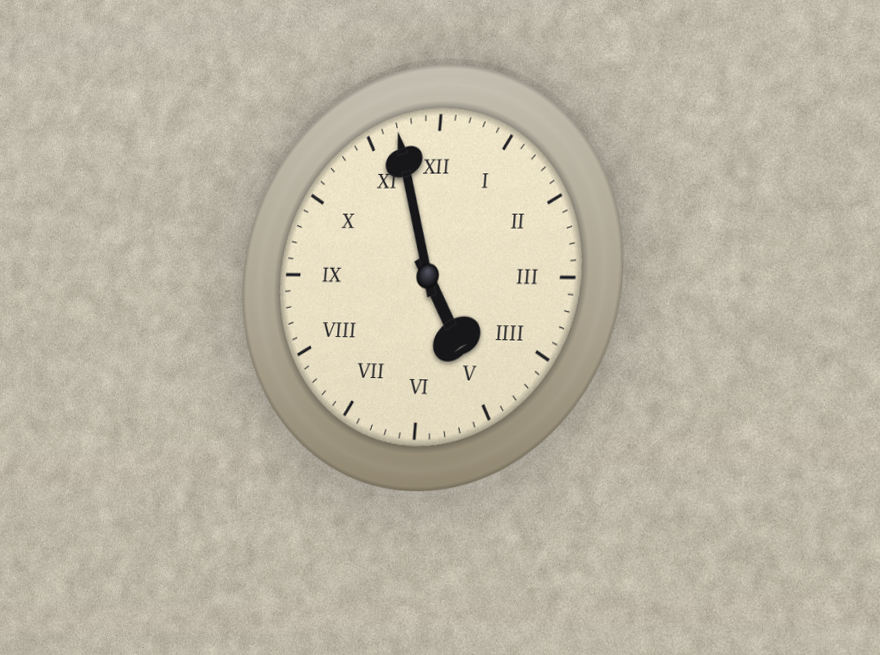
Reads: 4:57
